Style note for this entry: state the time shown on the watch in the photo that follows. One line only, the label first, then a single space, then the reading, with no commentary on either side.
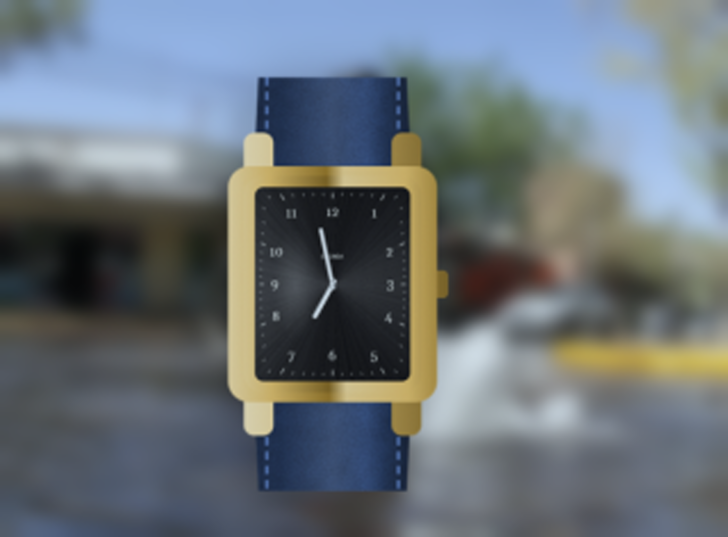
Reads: 6:58
